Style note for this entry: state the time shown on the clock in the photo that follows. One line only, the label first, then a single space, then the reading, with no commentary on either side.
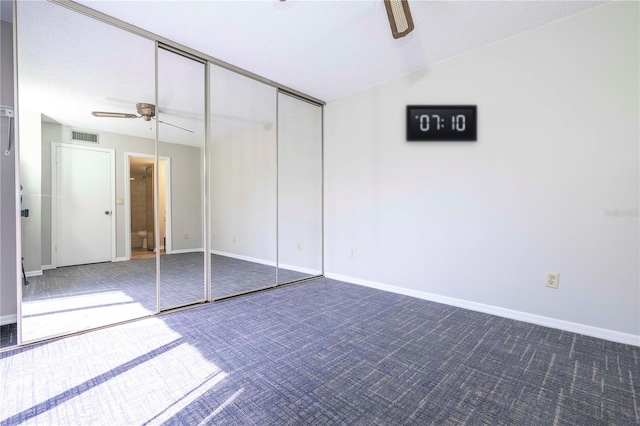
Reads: 7:10
